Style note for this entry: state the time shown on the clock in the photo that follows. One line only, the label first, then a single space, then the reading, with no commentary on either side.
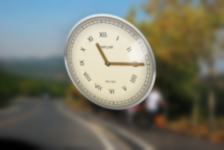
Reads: 11:15
